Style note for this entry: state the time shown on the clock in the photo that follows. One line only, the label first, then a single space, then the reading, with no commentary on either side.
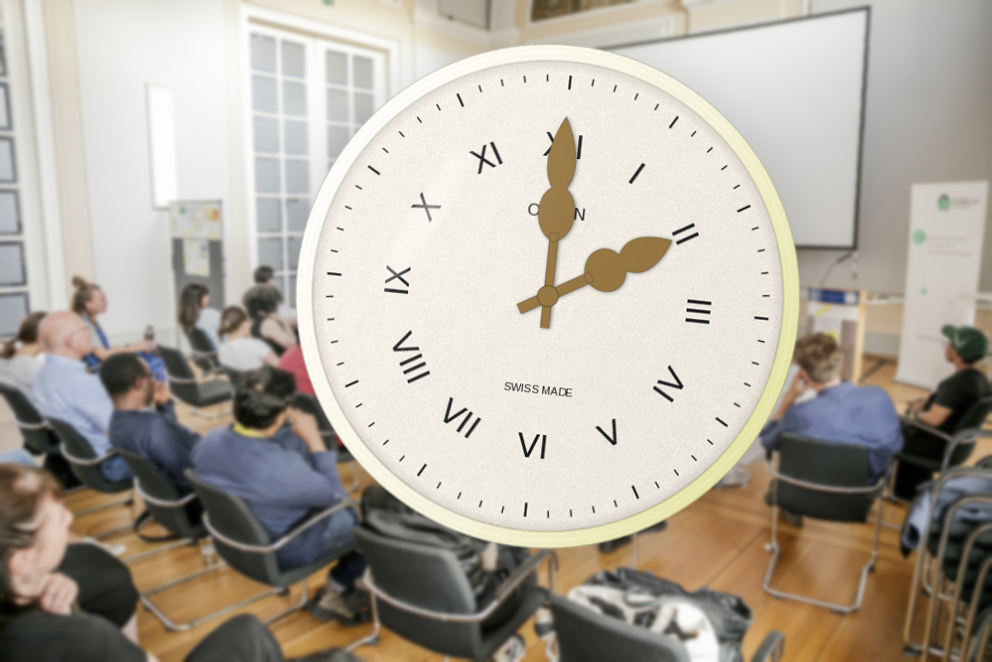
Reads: 2:00
